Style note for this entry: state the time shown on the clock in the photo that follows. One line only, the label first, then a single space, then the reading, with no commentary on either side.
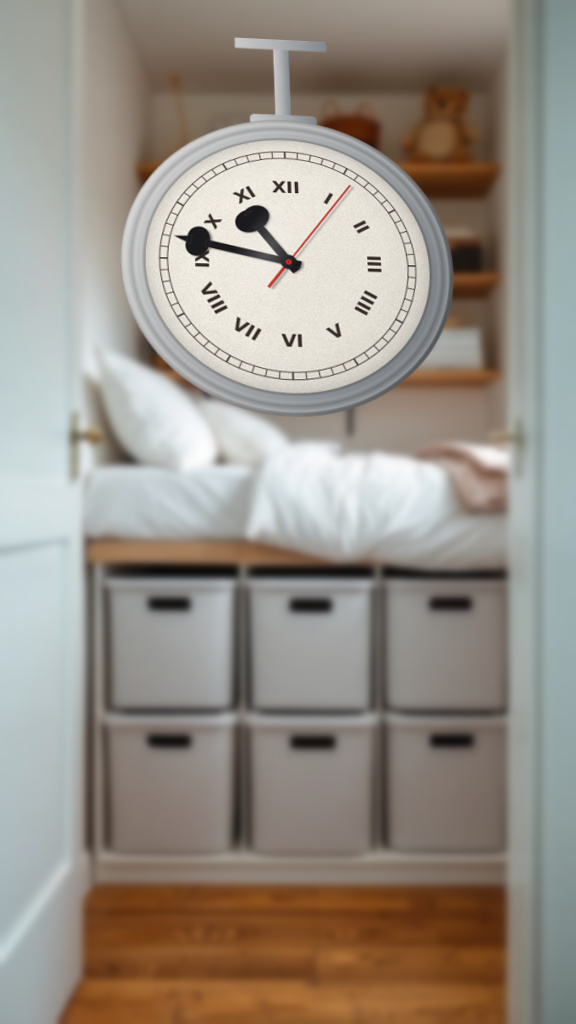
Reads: 10:47:06
